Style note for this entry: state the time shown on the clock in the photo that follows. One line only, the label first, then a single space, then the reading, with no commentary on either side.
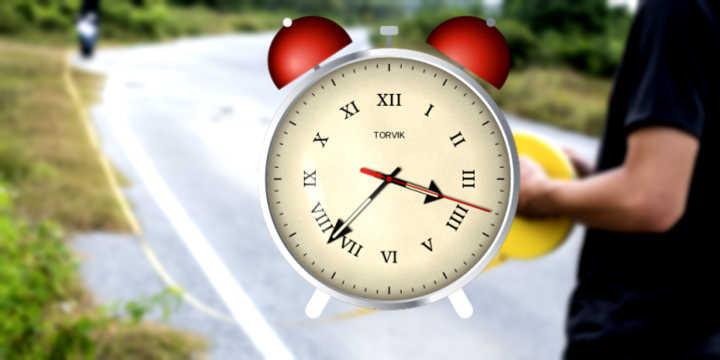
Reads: 3:37:18
